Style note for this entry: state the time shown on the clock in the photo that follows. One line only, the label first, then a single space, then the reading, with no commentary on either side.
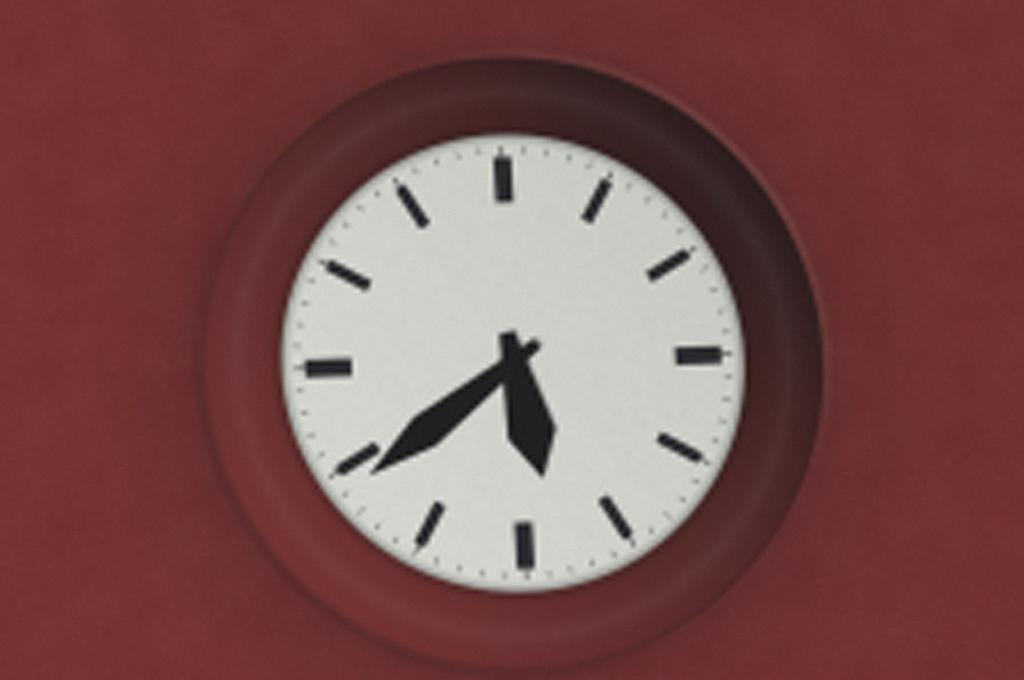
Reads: 5:39
